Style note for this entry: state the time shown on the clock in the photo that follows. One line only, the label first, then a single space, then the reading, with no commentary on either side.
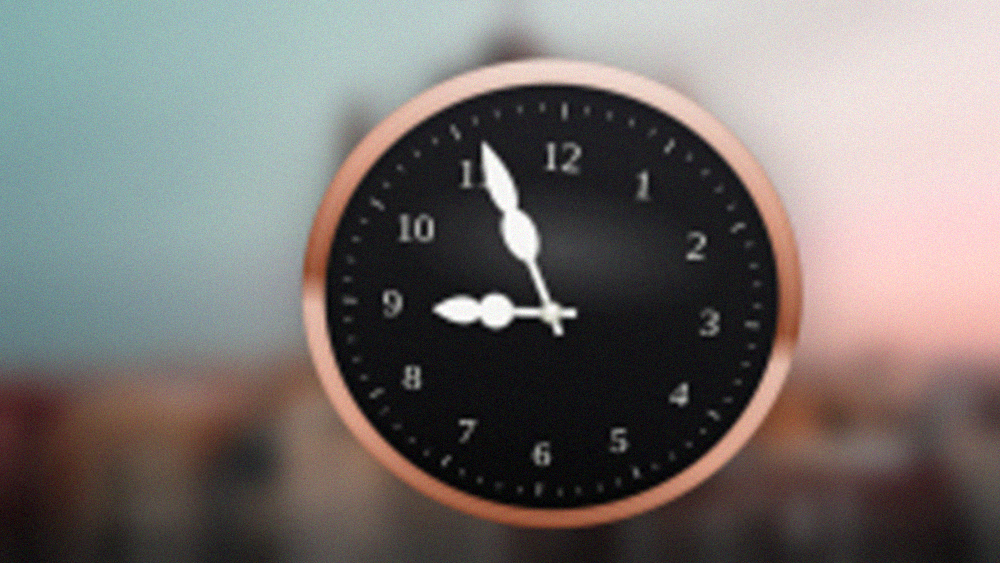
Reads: 8:56
